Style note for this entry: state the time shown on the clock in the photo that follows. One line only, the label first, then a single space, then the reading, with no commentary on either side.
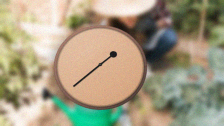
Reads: 1:38
